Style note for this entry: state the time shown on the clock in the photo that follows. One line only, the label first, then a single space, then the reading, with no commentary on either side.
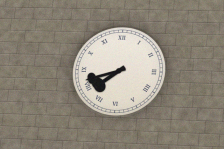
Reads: 7:42
